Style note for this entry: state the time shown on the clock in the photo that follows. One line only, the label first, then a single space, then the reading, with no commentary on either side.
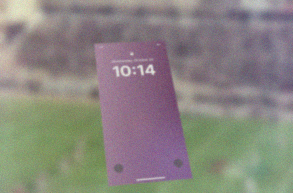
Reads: 10:14
